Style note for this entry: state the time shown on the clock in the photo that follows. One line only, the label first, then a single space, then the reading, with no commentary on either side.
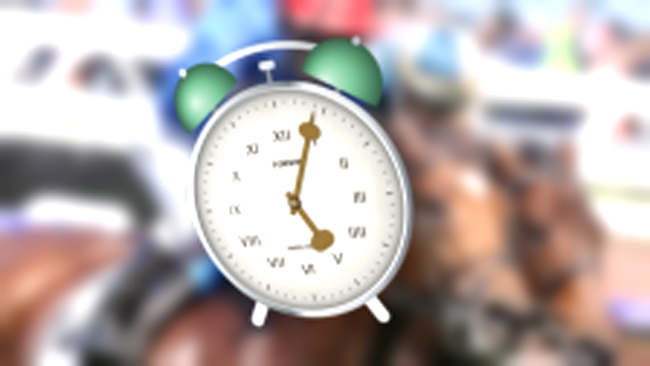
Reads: 5:04
